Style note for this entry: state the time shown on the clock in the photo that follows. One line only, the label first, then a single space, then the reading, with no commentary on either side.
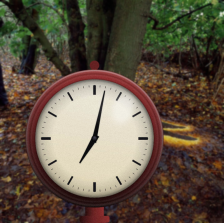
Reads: 7:02
